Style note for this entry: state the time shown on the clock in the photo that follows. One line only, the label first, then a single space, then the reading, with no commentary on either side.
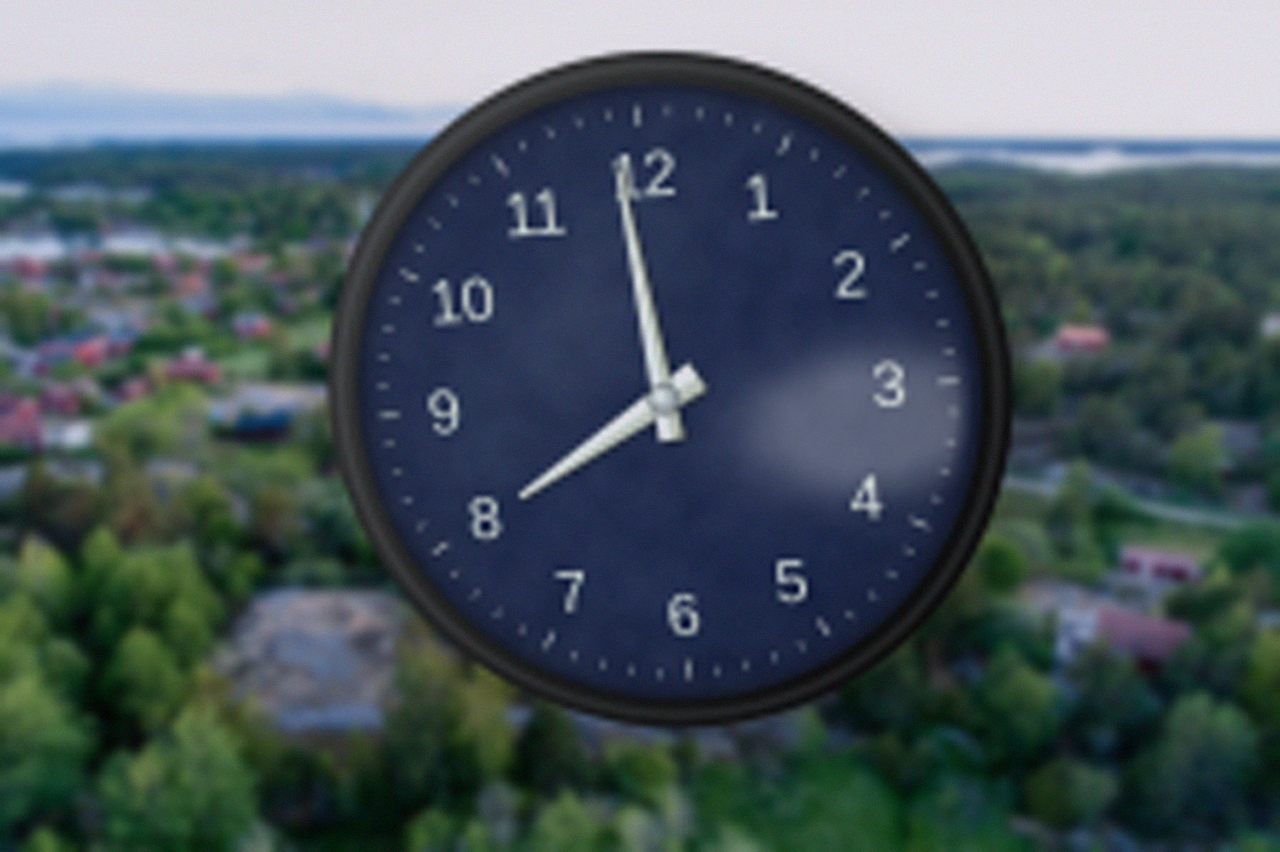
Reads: 7:59
